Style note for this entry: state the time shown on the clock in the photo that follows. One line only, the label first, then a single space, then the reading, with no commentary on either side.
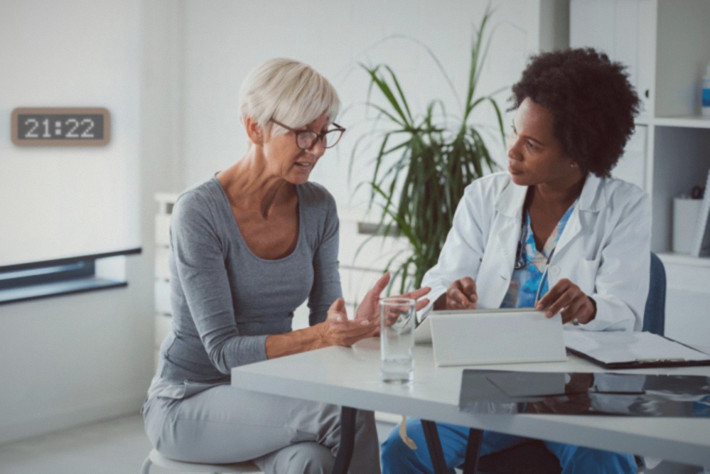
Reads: 21:22
